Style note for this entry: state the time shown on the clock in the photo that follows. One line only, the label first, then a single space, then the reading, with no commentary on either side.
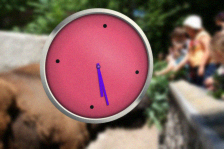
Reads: 5:26
